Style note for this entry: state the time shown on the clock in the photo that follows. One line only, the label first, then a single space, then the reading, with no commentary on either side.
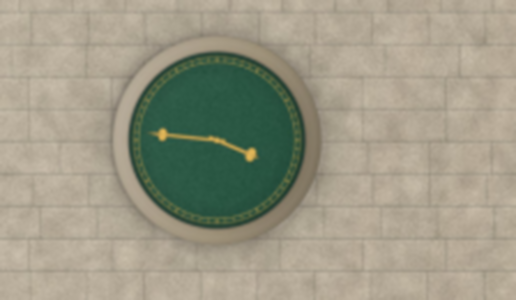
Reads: 3:46
